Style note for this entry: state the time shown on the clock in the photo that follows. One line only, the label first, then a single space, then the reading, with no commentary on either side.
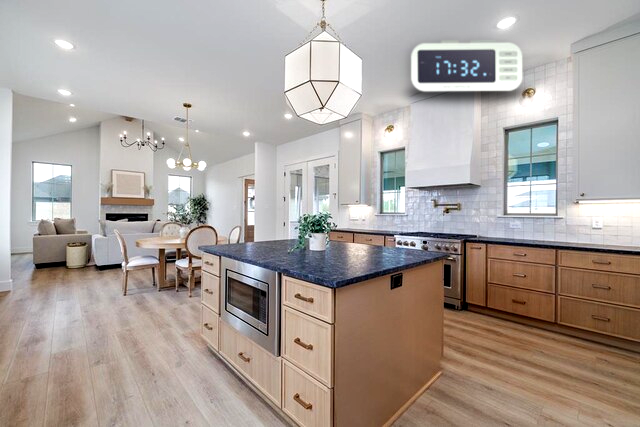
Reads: 17:32
